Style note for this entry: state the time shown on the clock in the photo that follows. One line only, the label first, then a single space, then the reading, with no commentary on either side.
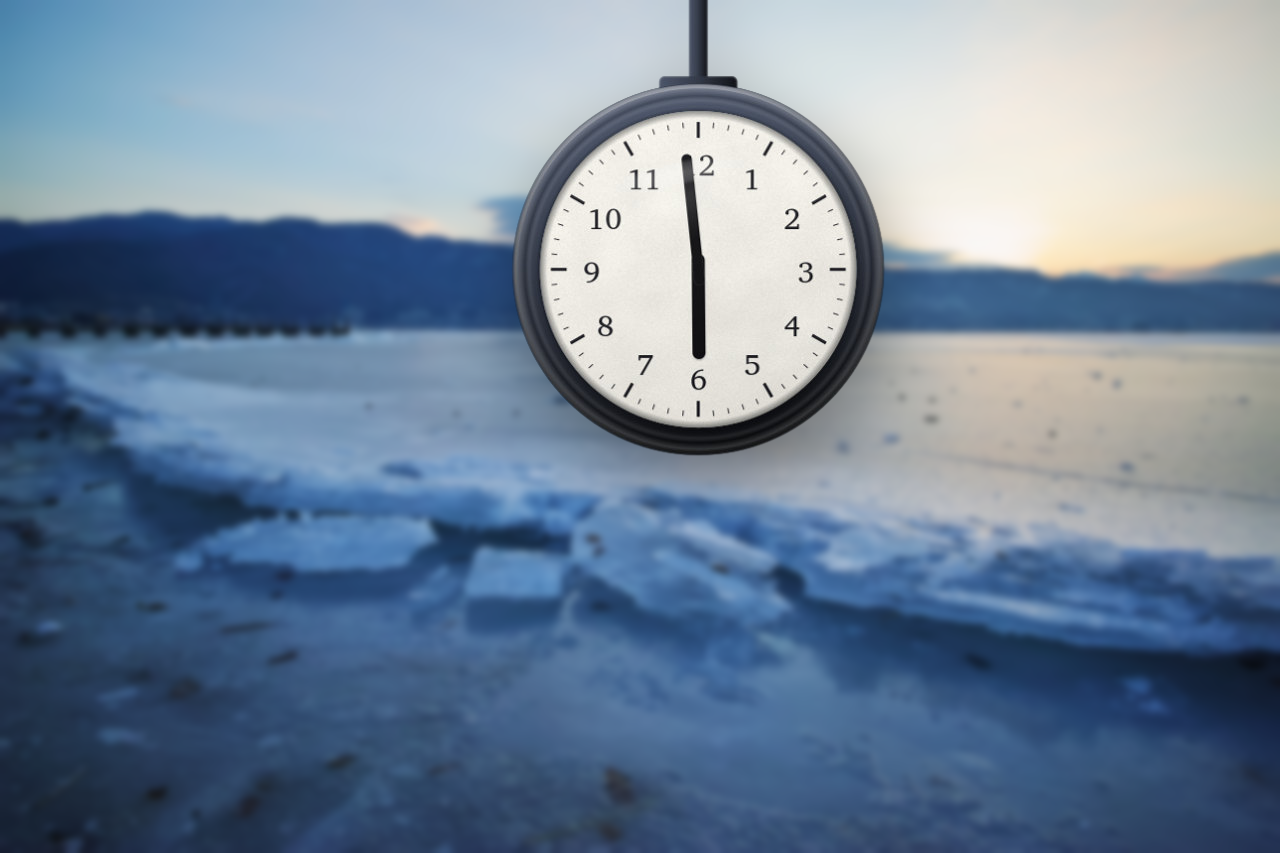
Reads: 5:59
